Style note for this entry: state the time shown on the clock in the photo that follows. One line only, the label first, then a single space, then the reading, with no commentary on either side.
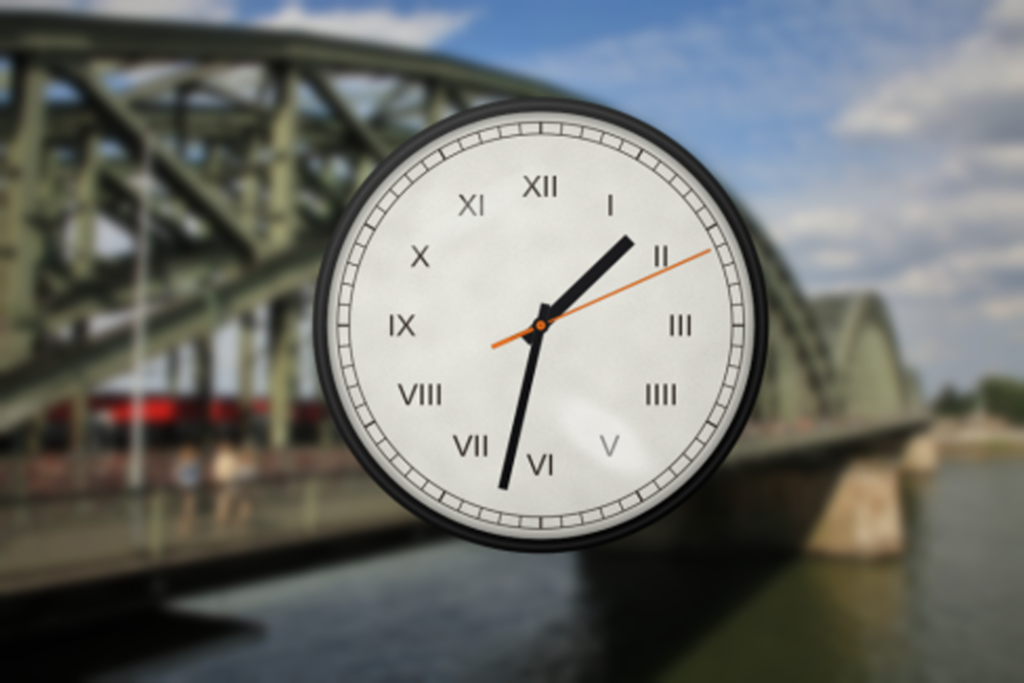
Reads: 1:32:11
